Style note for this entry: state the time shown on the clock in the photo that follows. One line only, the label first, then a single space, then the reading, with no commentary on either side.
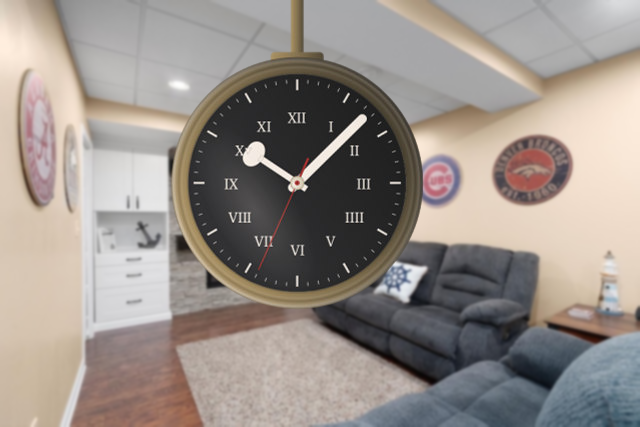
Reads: 10:07:34
